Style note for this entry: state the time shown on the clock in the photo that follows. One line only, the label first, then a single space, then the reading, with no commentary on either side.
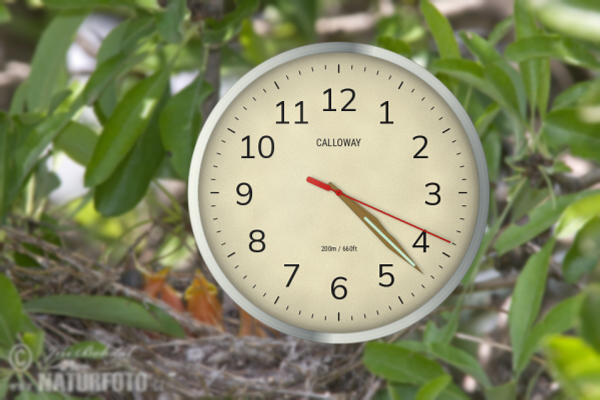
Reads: 4:22:19
